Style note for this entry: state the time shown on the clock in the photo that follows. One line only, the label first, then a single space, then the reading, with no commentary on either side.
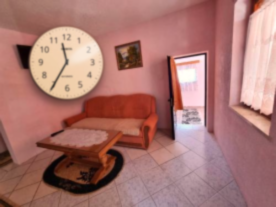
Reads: 11:35
